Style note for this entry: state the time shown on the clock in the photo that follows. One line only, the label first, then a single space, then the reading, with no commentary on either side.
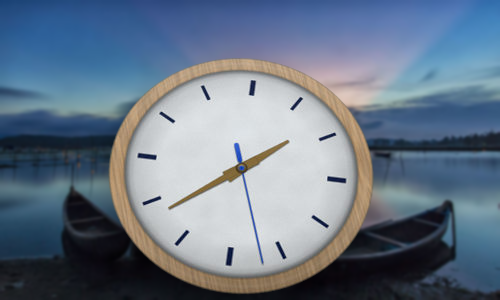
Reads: 1:38:27
